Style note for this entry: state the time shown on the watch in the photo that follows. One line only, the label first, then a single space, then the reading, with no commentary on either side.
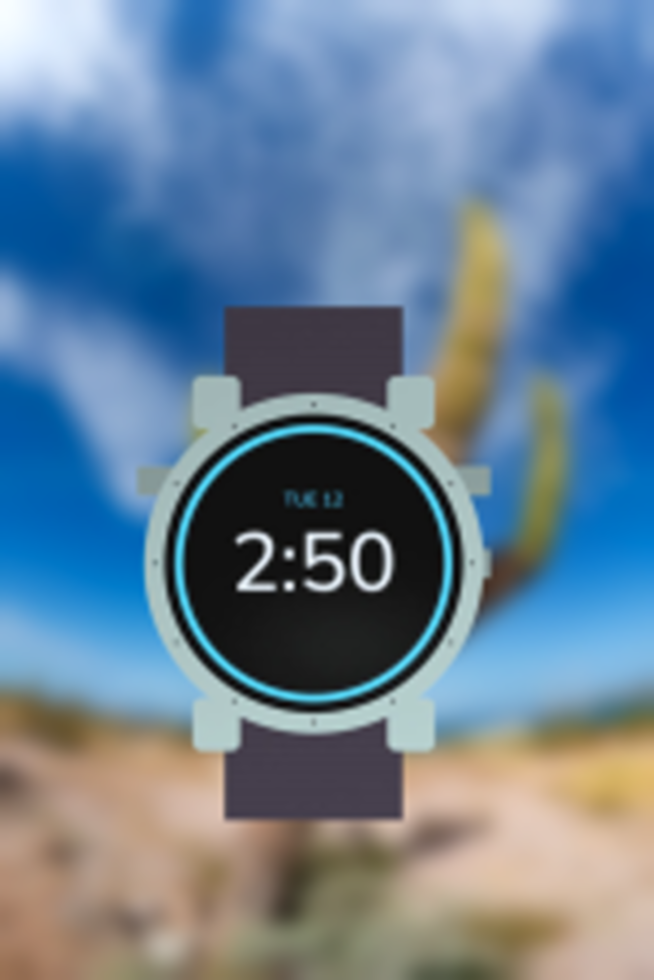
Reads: 2:50
